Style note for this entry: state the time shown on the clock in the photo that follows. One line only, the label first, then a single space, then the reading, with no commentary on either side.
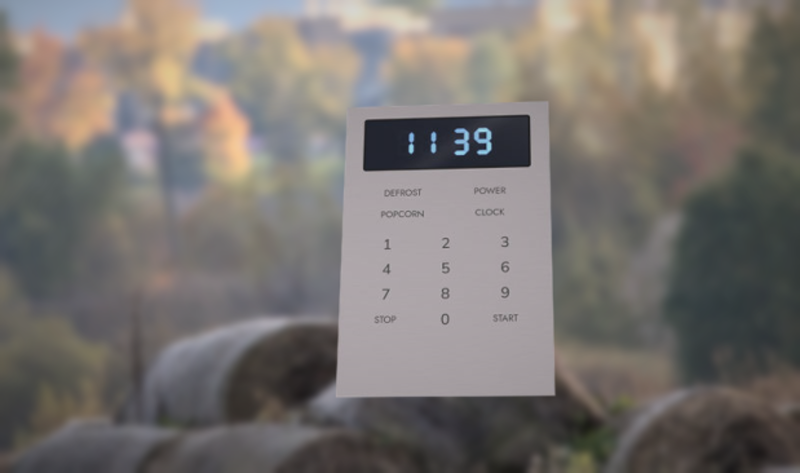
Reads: 11:39
